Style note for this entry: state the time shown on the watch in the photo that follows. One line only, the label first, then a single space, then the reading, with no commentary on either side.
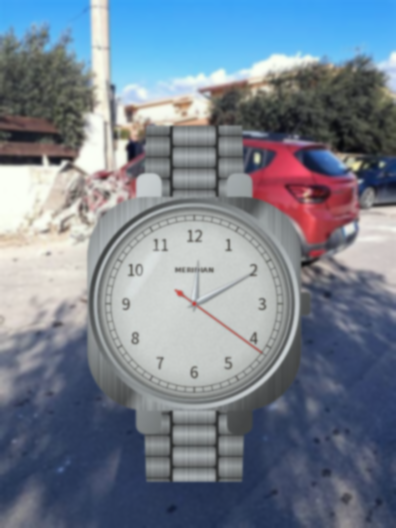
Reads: 12:10:21
